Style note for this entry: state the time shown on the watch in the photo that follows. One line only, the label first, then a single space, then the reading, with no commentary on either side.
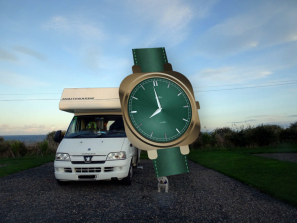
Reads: 7:59
